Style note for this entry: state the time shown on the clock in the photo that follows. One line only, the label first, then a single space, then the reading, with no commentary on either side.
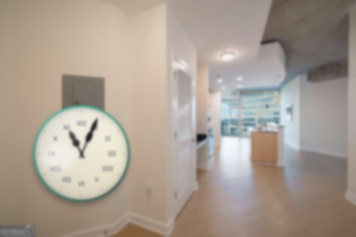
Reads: 11:04
